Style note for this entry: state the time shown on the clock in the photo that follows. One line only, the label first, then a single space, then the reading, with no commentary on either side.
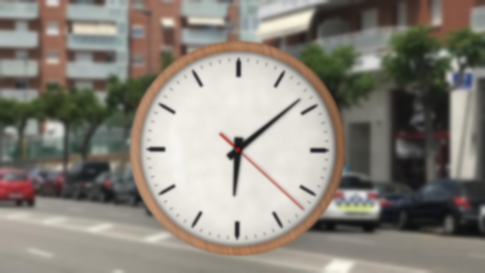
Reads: 6:08:22
